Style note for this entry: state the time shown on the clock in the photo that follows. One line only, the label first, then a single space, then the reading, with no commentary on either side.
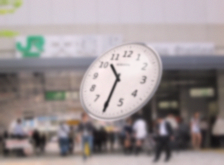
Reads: 10:30
